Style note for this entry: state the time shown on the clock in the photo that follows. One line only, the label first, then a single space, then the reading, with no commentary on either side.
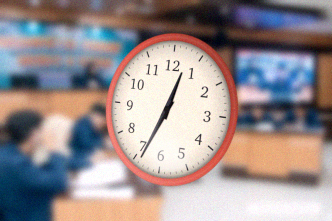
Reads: 12:34
